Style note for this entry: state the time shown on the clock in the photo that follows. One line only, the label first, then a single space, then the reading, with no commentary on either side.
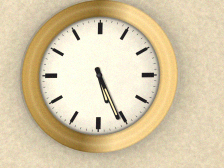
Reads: 5:26
